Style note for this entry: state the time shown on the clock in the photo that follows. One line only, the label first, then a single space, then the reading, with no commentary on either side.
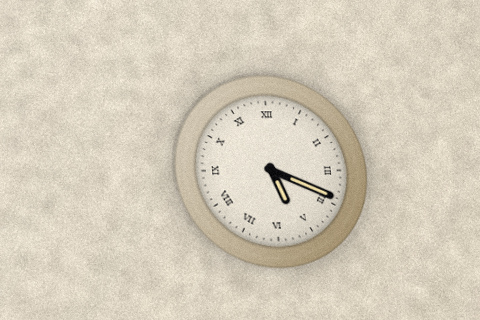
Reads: 5:19
